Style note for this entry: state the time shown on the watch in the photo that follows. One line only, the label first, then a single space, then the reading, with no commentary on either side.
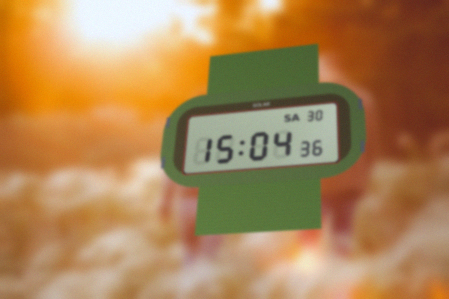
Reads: 15:04:36
